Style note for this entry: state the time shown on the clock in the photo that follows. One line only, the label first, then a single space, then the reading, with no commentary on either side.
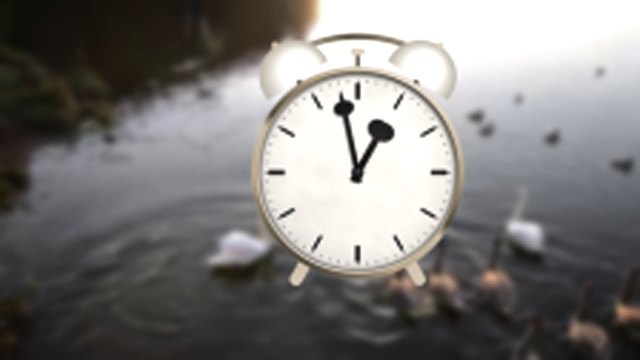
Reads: 12:58
